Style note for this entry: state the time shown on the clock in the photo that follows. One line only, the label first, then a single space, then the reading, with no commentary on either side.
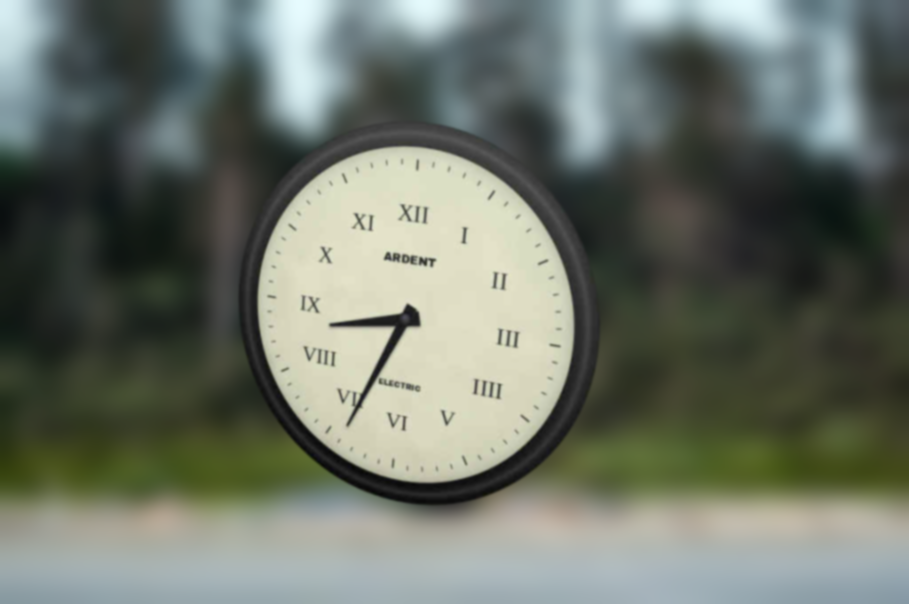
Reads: 8:34
